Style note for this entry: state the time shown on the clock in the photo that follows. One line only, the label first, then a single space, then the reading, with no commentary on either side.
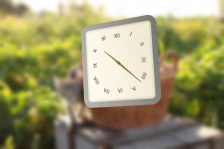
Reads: 10:22
